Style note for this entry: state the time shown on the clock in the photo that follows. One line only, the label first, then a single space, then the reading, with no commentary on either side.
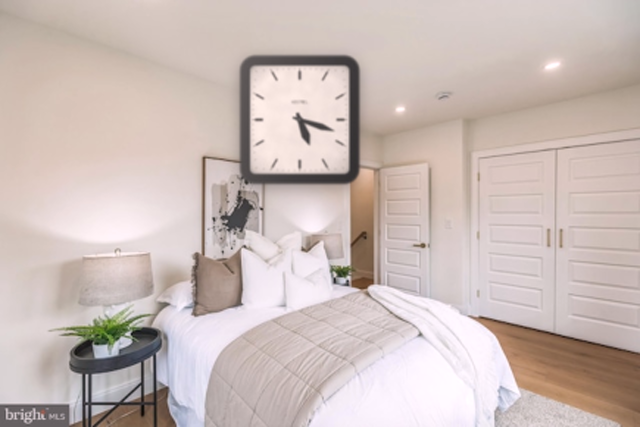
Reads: 5:18
